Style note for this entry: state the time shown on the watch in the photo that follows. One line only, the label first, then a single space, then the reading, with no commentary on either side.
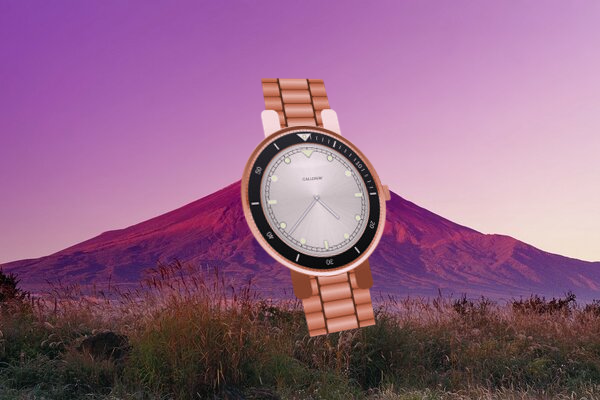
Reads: 4:38
